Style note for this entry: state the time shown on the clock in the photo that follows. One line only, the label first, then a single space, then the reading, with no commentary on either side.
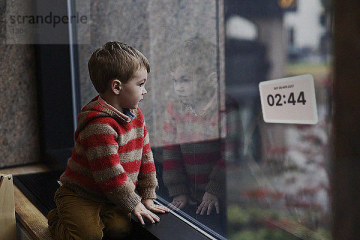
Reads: 2:44
